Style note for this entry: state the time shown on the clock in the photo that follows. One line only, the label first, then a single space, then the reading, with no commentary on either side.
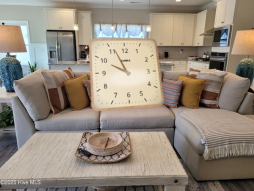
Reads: 9:56
